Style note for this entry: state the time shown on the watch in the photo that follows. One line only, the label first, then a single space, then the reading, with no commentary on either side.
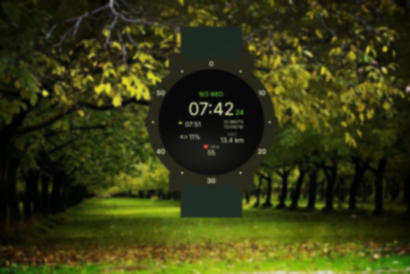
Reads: 7:42
